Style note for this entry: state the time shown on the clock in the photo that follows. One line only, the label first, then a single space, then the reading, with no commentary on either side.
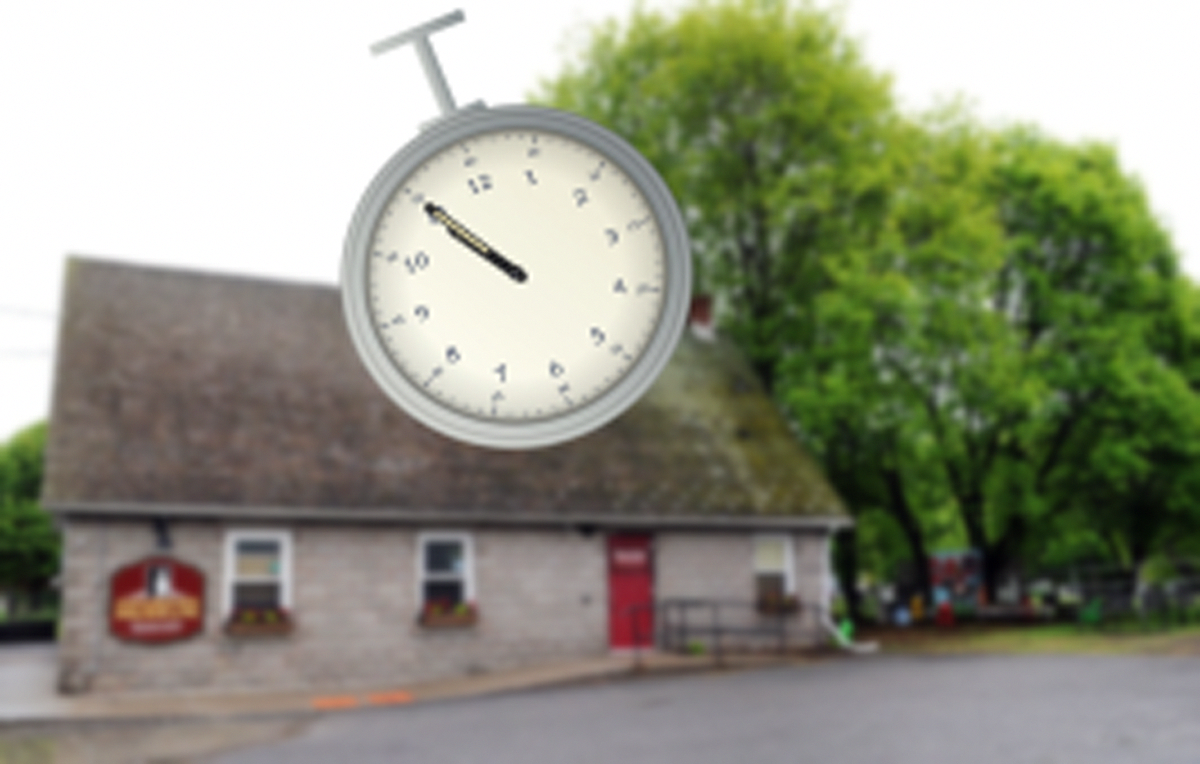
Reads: 10:55
